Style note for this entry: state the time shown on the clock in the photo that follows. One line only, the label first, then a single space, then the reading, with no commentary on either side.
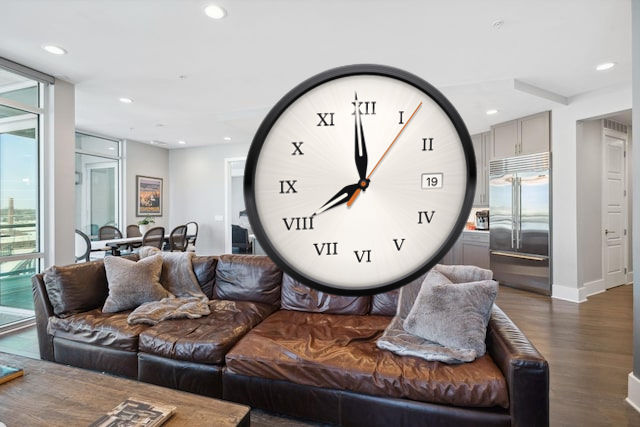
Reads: 7:59:06
